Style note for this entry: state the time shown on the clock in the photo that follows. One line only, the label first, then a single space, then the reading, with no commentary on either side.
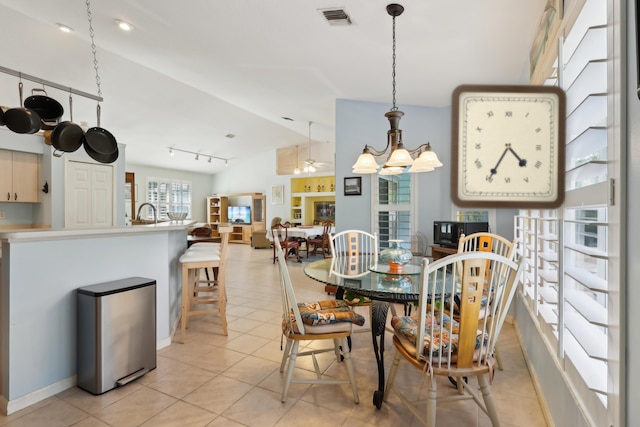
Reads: 4:35
